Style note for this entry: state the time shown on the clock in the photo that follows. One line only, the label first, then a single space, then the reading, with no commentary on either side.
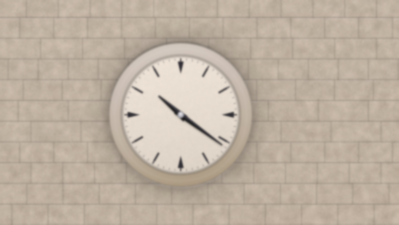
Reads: 10:21
